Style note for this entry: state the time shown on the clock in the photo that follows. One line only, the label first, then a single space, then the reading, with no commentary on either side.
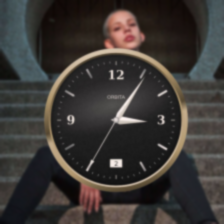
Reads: 3:05:35
